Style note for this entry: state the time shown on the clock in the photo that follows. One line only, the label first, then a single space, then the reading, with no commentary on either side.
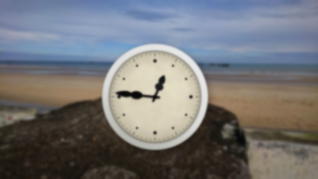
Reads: 12:46
